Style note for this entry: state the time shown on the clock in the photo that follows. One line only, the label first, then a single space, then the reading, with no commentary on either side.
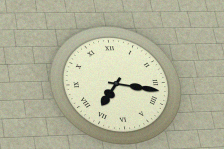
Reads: 7:17
